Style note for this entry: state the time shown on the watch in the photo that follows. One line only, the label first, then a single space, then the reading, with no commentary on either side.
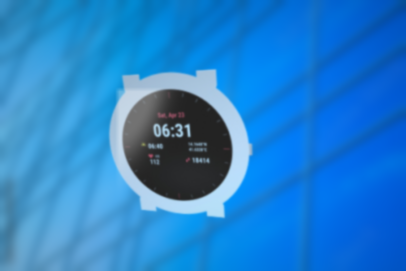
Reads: 6:31
